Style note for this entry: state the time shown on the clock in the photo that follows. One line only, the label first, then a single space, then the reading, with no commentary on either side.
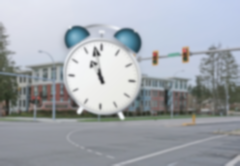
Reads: 10:58
